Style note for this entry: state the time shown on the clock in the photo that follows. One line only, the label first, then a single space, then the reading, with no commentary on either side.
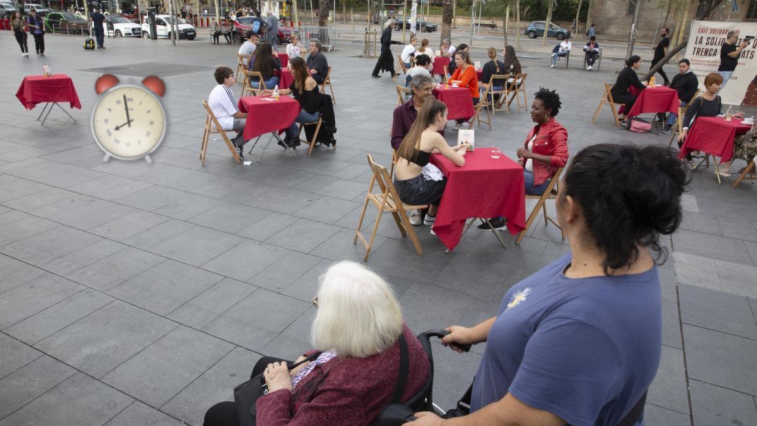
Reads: 7:58
